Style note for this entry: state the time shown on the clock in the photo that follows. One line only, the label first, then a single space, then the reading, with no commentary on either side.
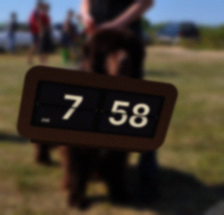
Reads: 7:58
